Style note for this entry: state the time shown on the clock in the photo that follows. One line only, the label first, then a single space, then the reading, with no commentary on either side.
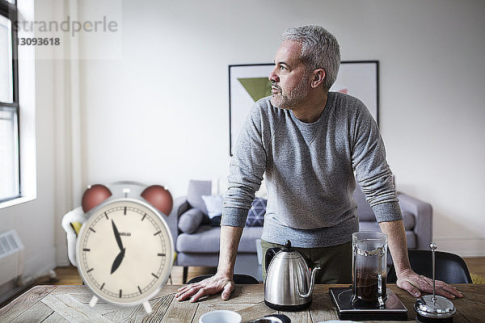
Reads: 6:56
